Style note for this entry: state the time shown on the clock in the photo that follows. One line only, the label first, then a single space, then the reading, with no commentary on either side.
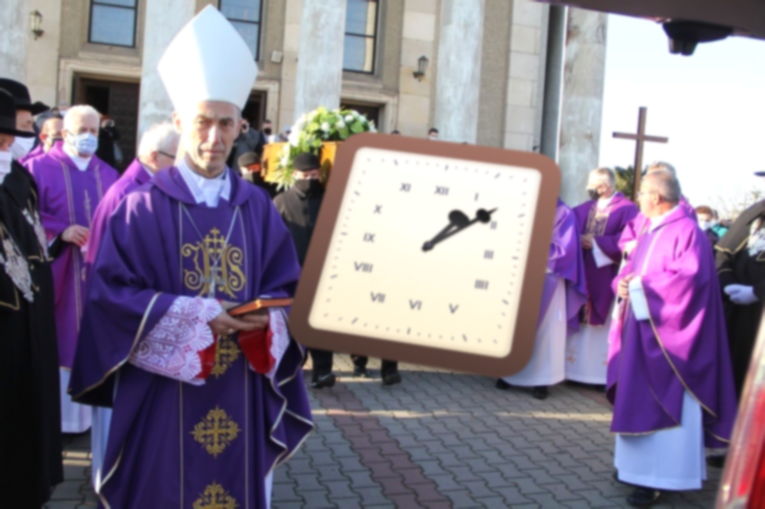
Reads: 1:08
